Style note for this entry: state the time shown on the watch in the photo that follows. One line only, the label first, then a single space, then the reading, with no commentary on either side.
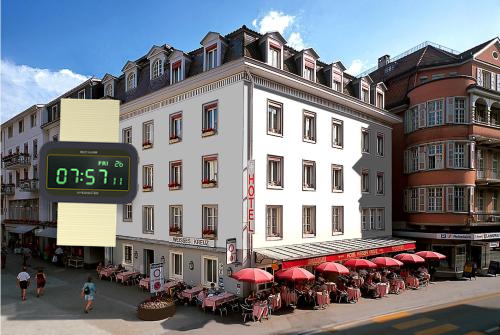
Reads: 7:57:11
